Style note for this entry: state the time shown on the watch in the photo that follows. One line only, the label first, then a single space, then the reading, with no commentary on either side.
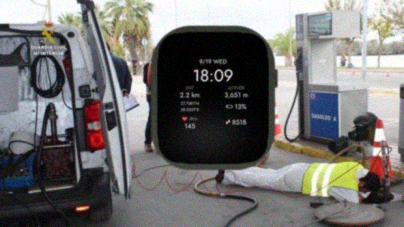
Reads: 18:09
